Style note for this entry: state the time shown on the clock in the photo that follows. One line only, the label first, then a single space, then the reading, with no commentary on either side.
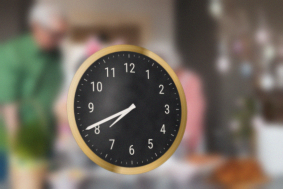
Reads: 7:41
